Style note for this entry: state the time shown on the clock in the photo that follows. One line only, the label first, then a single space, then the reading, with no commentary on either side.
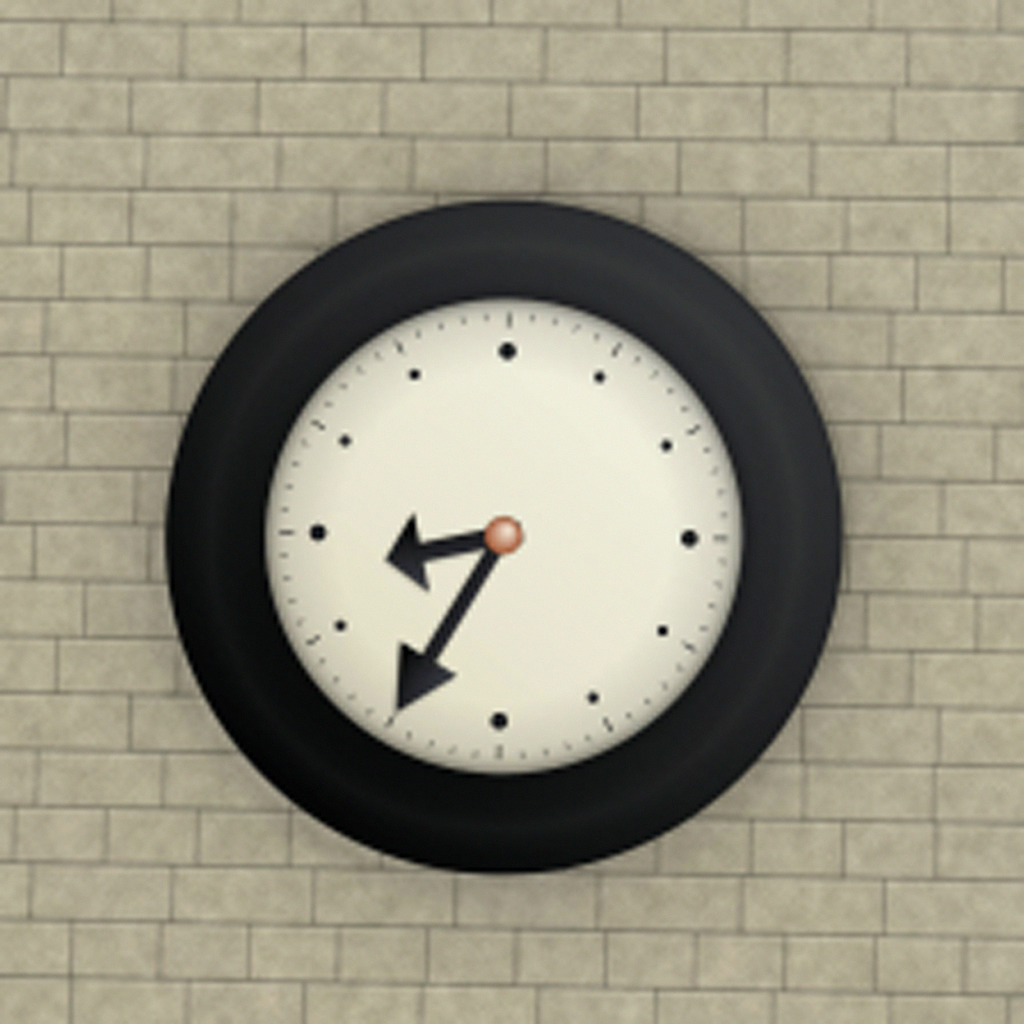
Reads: 8:35
